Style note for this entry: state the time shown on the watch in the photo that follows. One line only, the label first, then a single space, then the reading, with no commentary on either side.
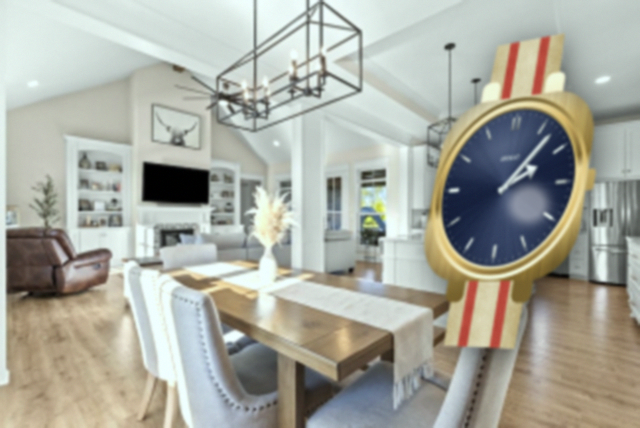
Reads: 2:07
